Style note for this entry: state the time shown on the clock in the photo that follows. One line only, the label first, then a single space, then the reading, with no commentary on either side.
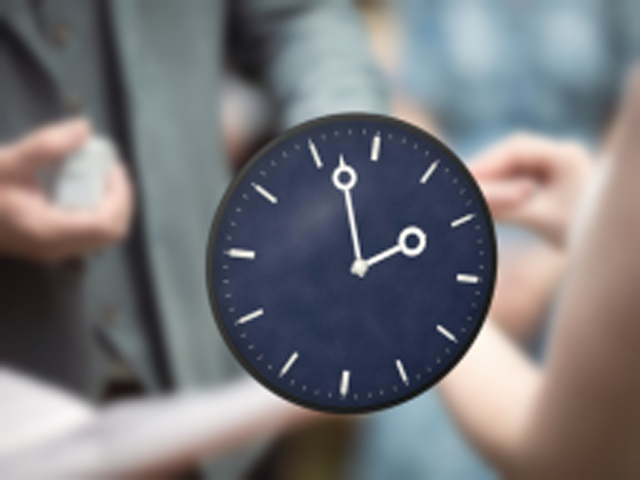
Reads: 1:57
